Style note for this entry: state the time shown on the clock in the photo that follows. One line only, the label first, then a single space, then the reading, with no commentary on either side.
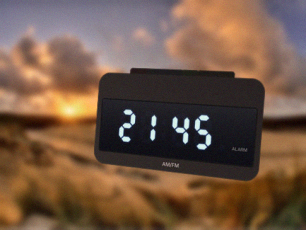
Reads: 21:45
